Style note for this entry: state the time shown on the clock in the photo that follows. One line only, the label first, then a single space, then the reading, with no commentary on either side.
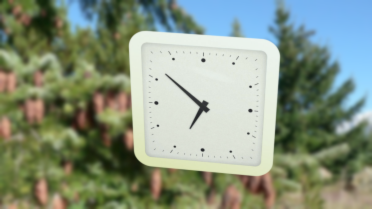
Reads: 6:52
